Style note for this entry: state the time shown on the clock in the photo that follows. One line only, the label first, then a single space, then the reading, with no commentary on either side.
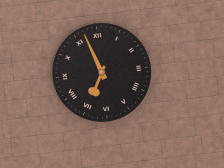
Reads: 6:57
